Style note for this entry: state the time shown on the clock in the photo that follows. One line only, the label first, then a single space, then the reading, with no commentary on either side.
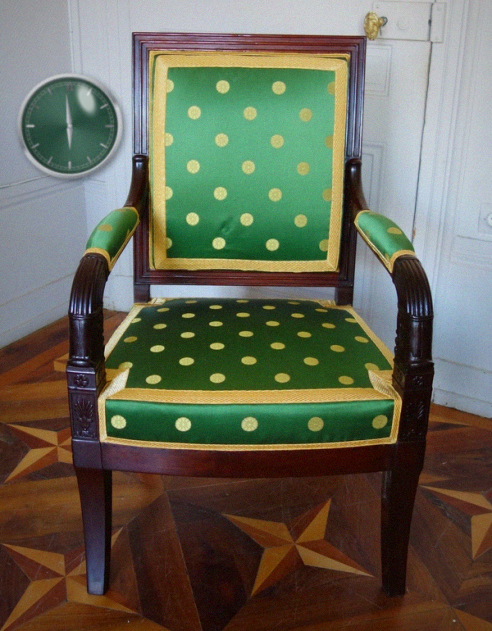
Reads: 5:59
